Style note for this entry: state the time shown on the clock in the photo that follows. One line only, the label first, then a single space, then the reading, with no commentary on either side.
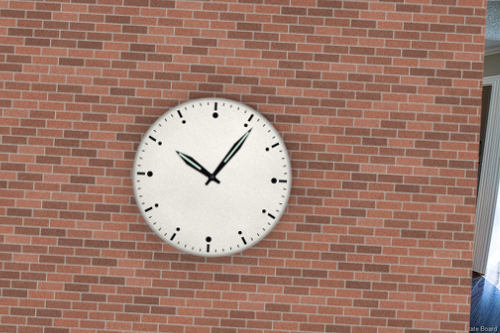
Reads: 10:06
